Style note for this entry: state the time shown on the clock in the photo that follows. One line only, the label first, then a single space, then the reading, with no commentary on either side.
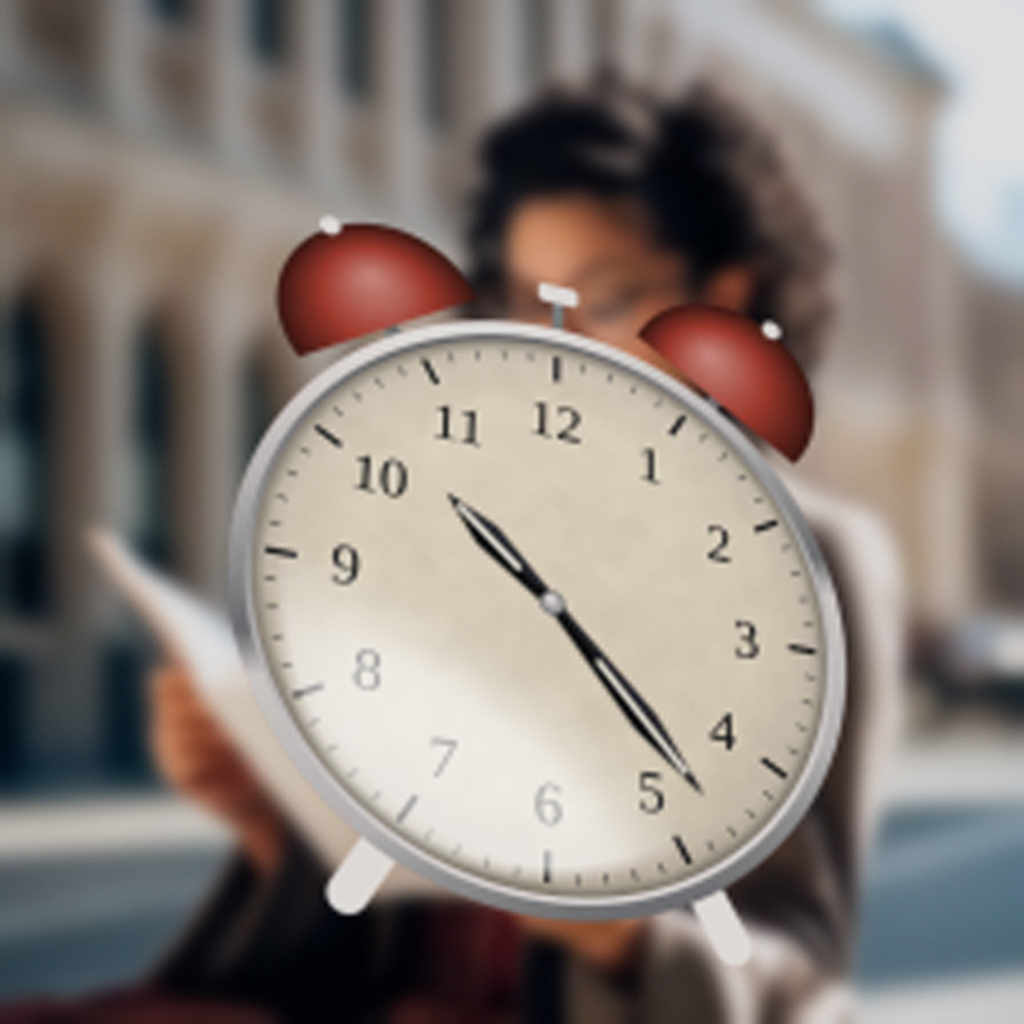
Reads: 10:23
